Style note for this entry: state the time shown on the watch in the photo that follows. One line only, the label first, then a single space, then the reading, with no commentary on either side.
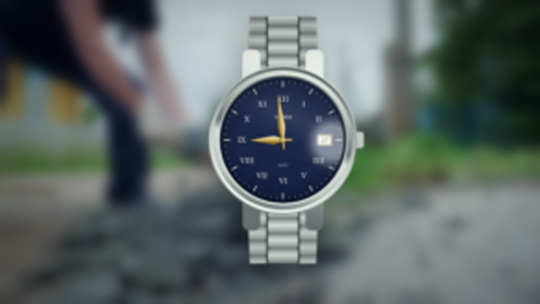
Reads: 8:59
